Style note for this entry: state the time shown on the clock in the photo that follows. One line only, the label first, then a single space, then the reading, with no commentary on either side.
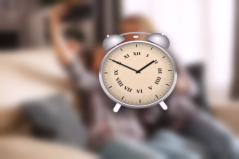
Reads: 1:50
